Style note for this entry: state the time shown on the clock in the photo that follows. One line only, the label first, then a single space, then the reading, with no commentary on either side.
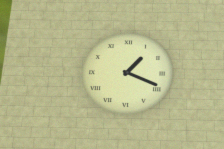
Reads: 1:19
